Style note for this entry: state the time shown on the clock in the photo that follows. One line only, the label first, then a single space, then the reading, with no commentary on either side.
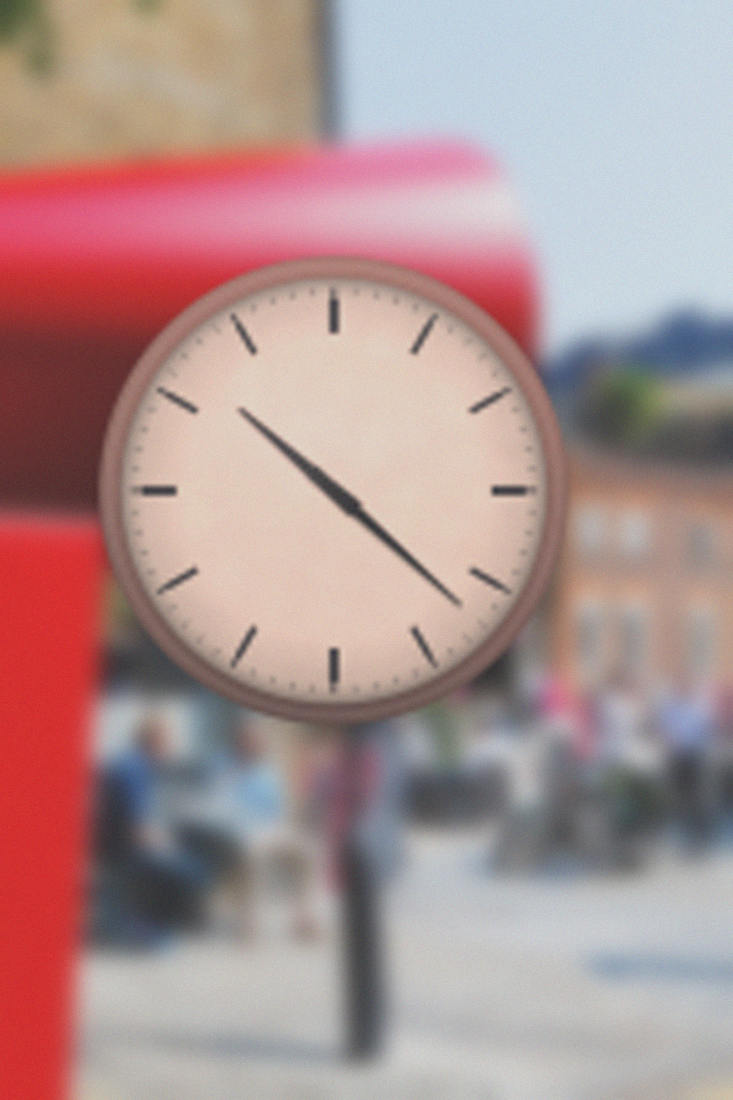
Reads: 10:22
